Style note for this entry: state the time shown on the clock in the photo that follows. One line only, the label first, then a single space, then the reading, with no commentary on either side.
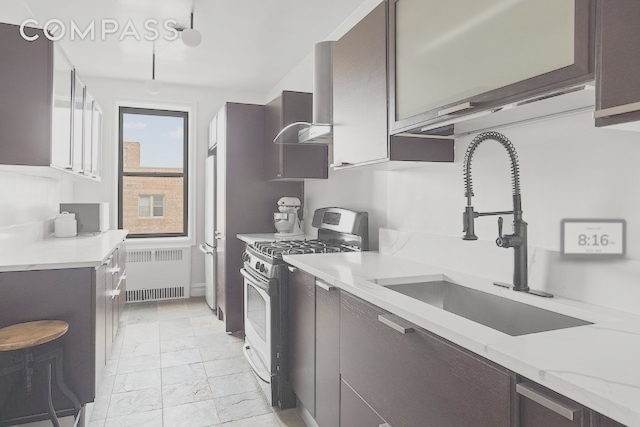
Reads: 8:16
